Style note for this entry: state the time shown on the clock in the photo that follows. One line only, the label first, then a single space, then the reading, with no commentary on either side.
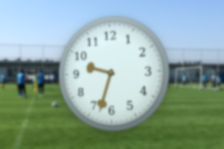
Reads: 9:33
